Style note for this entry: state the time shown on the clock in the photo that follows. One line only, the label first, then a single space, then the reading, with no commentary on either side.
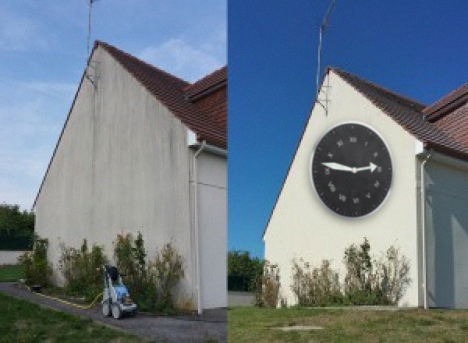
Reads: 2:47
